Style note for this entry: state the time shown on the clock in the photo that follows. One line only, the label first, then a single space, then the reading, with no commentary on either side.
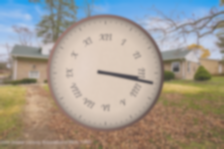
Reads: 3:17
